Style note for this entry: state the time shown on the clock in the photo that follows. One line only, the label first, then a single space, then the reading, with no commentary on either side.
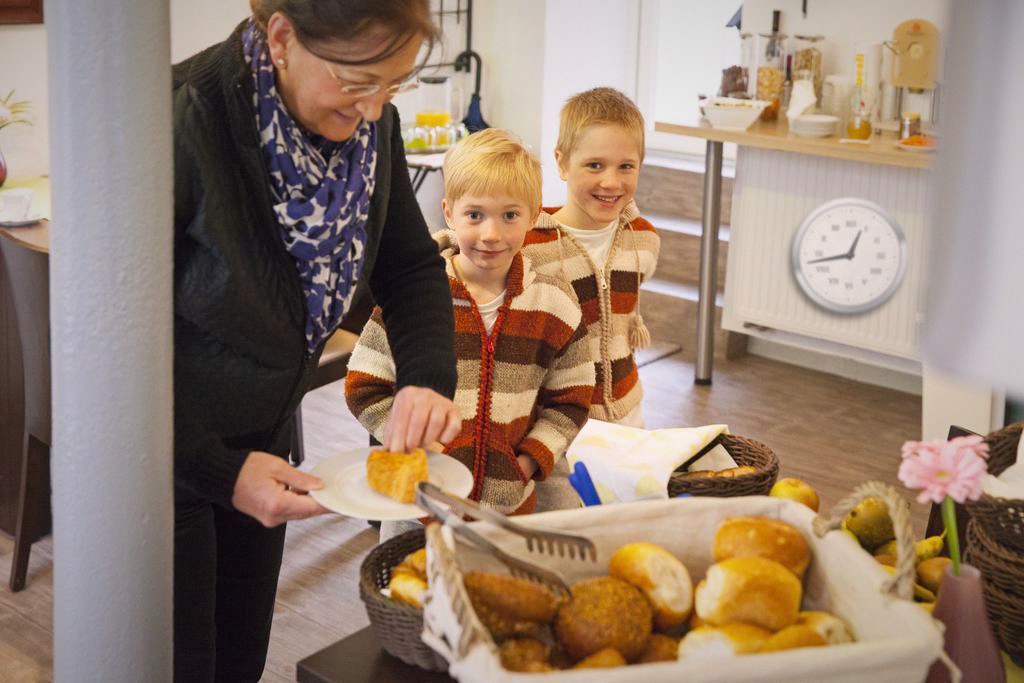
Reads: 12:43
